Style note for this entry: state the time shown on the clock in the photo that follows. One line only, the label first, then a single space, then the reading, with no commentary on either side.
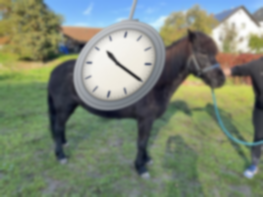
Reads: 10:20
